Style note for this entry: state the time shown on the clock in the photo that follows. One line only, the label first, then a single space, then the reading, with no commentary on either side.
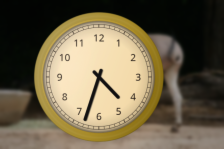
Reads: 4:33
